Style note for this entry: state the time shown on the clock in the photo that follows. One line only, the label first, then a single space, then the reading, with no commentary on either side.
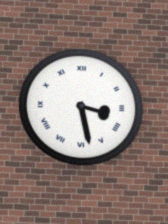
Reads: 3:28
